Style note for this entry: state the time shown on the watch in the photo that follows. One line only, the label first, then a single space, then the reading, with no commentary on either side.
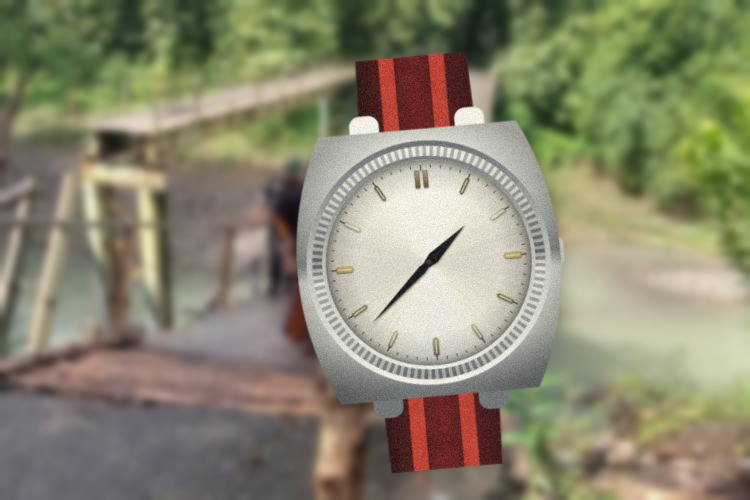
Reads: 1:38
